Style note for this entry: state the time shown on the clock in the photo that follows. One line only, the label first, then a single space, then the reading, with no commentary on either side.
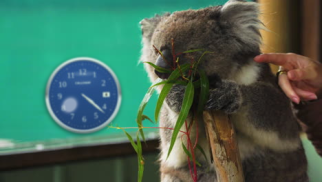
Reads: 4:22
